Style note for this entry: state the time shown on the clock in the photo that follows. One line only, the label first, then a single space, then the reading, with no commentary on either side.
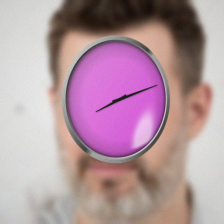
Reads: 8:12
